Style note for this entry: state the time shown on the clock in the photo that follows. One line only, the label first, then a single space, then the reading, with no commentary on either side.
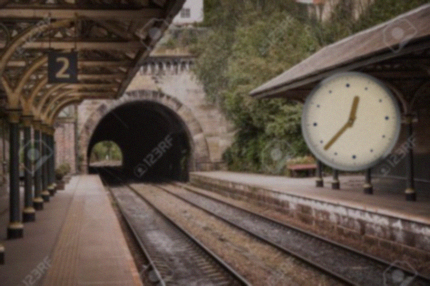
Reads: 12:38
